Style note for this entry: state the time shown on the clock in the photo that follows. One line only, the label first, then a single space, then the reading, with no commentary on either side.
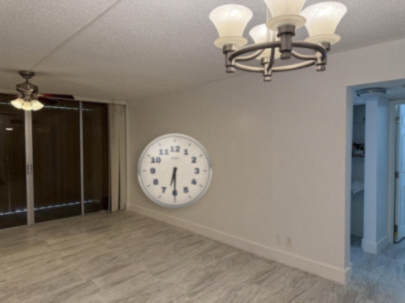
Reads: 6:30
